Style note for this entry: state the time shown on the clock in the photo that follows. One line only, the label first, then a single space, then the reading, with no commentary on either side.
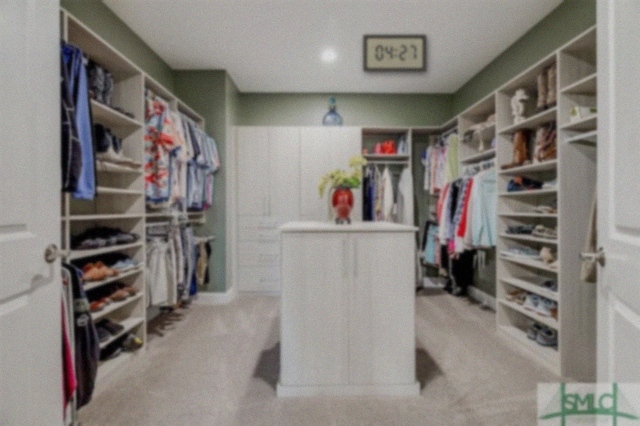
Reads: 4:27
